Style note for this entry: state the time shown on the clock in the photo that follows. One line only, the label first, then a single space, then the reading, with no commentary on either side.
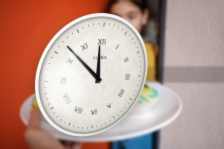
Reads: 11:52
